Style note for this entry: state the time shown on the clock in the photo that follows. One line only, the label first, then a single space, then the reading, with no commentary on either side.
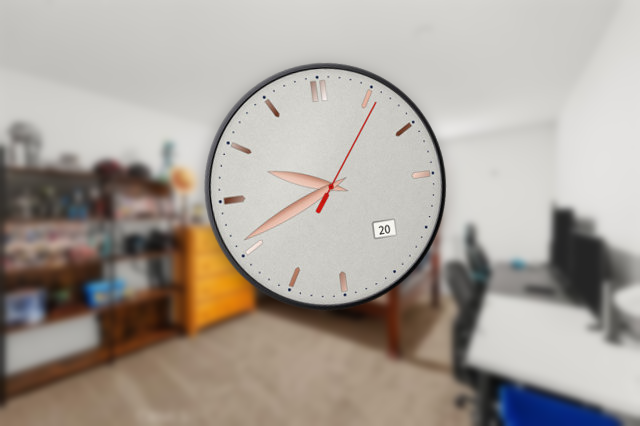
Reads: 9:41:06
